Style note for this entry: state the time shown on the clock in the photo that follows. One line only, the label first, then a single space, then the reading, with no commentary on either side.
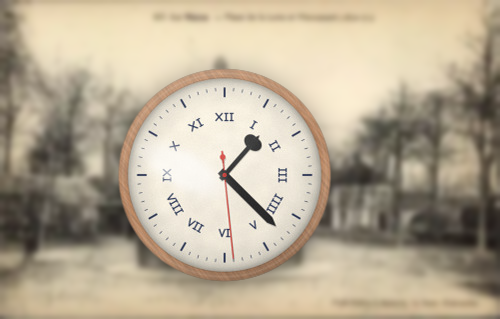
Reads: 1:22:29
